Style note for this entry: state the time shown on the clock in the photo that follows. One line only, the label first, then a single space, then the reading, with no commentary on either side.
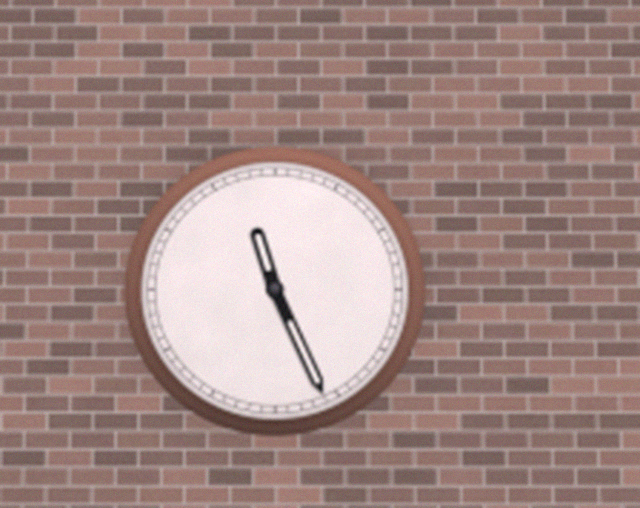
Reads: 11:26
